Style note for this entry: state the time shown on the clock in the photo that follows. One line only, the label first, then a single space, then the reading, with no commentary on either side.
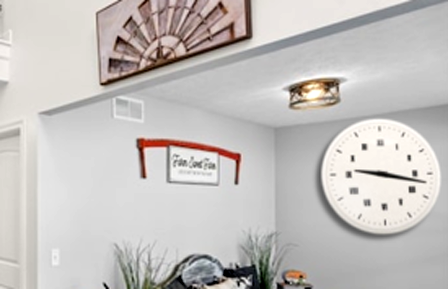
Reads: 9:17
